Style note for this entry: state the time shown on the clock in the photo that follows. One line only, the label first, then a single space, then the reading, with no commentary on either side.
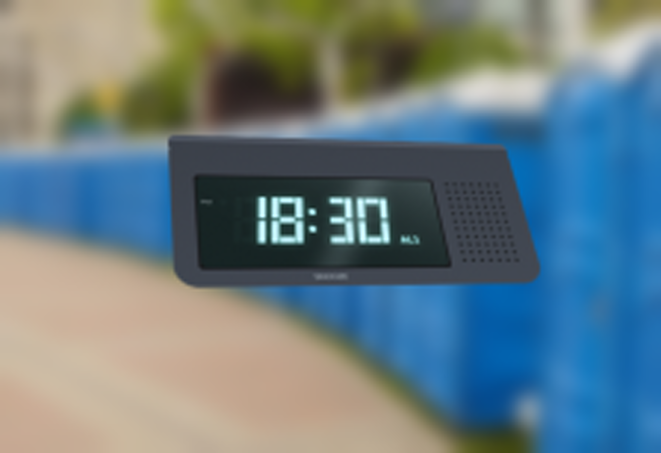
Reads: 18:30
